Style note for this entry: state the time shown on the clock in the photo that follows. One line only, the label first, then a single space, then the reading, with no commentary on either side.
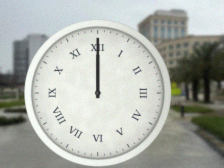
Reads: 12:00
